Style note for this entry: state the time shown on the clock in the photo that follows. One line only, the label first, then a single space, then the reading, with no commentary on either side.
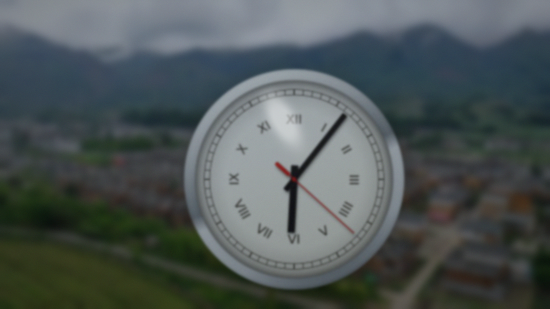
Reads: 6:06:22
